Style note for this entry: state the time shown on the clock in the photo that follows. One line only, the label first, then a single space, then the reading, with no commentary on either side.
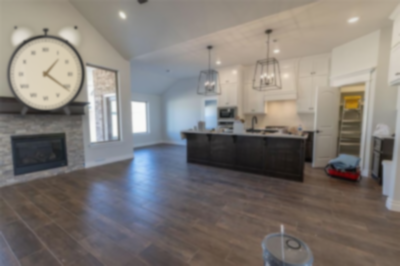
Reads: 1:21
